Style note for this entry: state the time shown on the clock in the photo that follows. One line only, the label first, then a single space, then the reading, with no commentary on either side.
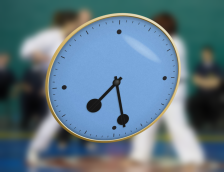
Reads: 7:28
